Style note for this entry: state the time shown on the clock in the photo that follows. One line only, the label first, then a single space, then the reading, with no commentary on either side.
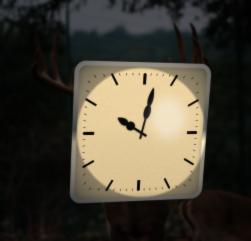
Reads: 10:02
